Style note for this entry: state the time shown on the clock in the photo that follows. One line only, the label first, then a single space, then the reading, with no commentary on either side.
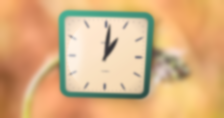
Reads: 1:01
